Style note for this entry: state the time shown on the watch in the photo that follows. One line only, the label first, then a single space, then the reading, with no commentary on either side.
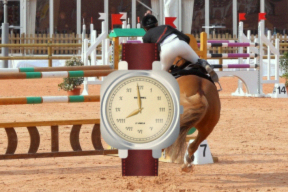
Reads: 7:59
